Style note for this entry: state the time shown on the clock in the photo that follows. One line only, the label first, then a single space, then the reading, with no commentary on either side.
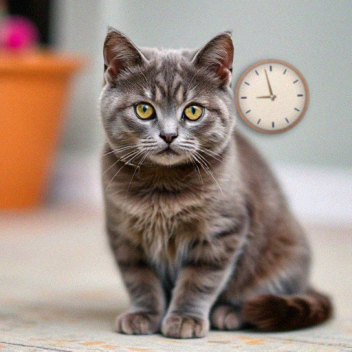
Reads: 8:58
